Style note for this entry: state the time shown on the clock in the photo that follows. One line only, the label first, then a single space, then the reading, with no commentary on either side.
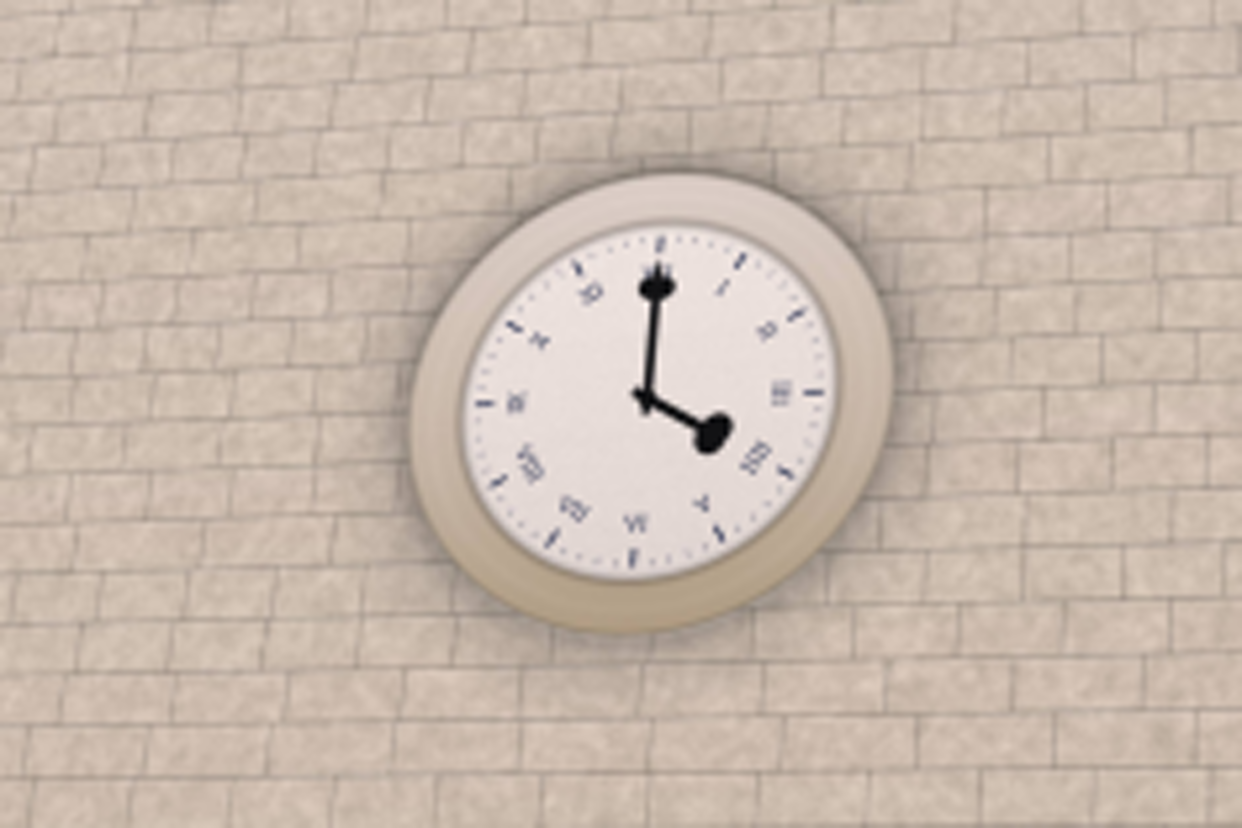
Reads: 4:00
